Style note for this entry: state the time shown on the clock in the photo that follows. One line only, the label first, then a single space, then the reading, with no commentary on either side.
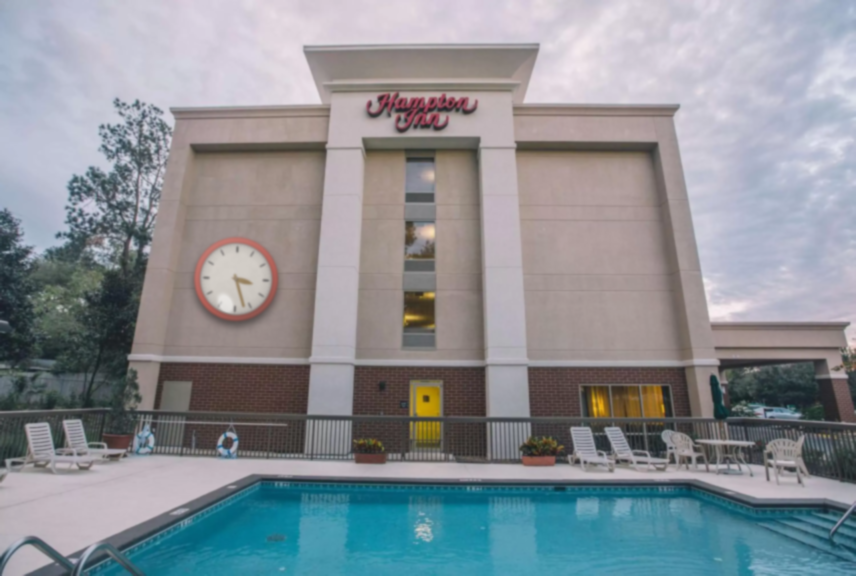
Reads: 3:27
